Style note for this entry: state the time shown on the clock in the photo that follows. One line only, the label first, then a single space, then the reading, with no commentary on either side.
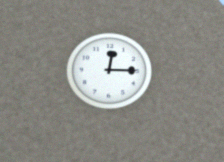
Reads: 12:15
